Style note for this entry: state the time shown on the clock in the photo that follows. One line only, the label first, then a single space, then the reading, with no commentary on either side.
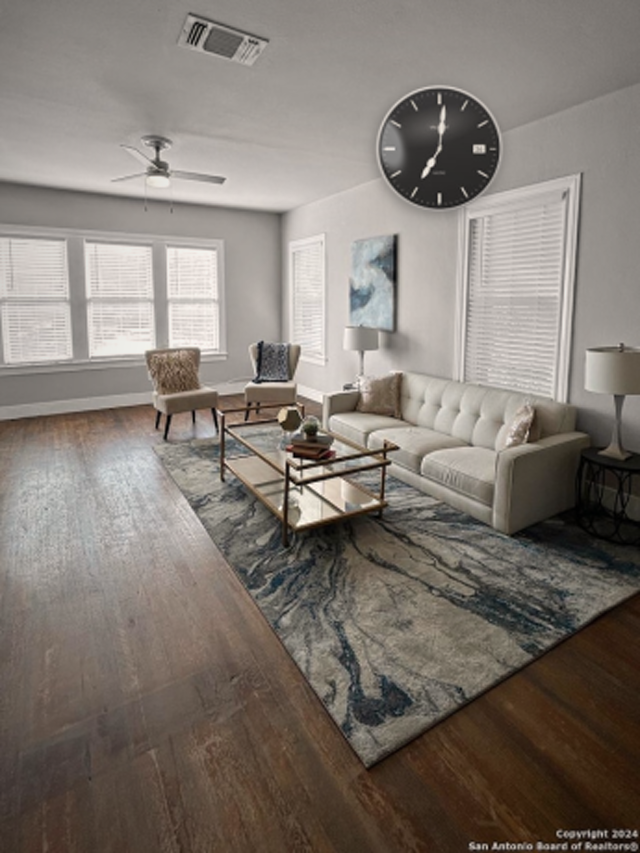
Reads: 7:01
